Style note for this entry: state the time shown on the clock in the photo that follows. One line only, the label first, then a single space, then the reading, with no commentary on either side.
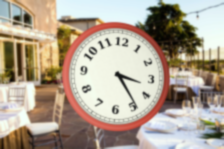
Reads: 3:24
